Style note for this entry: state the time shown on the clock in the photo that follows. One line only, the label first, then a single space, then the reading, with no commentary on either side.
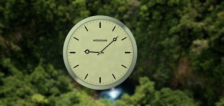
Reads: 9:08
